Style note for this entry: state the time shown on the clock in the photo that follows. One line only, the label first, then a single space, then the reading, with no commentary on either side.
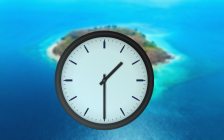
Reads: 1:30
